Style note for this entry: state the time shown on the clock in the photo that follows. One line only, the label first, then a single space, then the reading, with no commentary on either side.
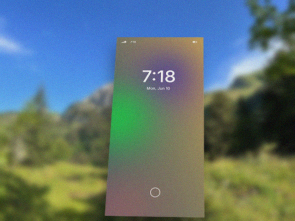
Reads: 7:18
